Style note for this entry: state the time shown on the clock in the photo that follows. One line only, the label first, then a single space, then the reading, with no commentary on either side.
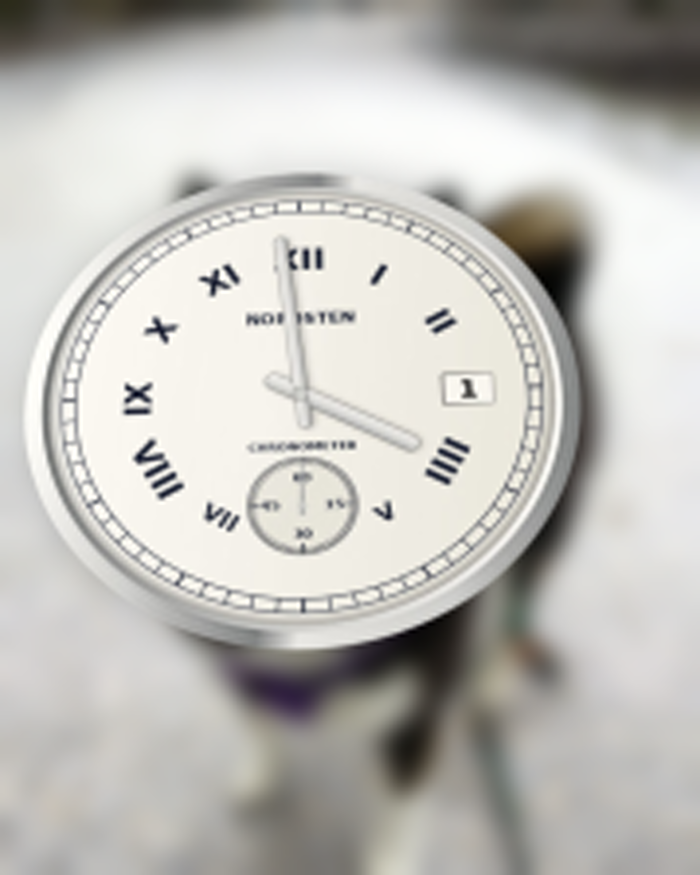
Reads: 3:59
